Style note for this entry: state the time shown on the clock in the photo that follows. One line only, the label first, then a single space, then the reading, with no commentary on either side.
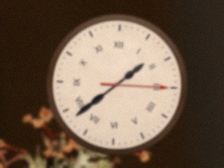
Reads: 1:38:15
